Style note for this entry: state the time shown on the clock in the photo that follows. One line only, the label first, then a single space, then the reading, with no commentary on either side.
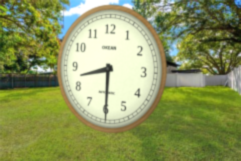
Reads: 8:30
